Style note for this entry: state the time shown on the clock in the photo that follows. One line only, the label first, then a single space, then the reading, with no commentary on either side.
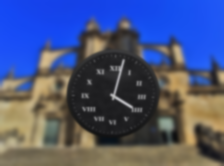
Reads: 4:02
